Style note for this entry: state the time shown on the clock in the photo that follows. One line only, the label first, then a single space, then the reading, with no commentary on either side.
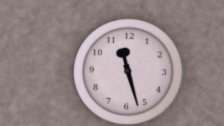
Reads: 11:27
